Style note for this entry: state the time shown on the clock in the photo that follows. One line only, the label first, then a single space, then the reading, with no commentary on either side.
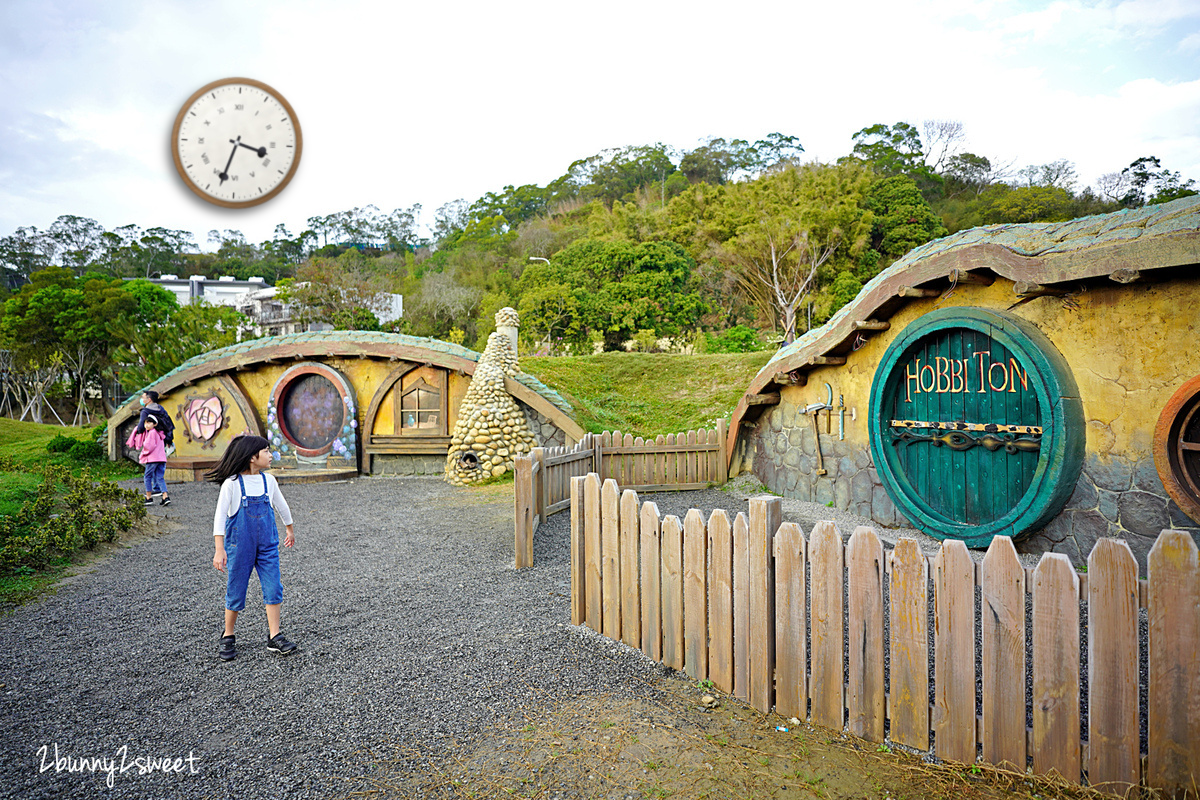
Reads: 3:33
